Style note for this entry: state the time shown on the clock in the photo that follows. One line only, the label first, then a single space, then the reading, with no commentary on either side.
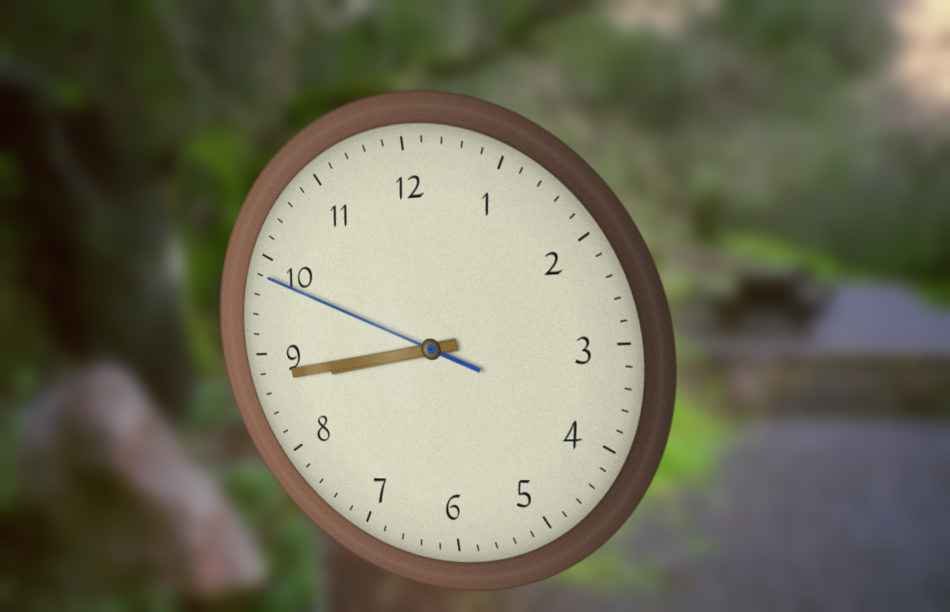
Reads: 8:43:49
